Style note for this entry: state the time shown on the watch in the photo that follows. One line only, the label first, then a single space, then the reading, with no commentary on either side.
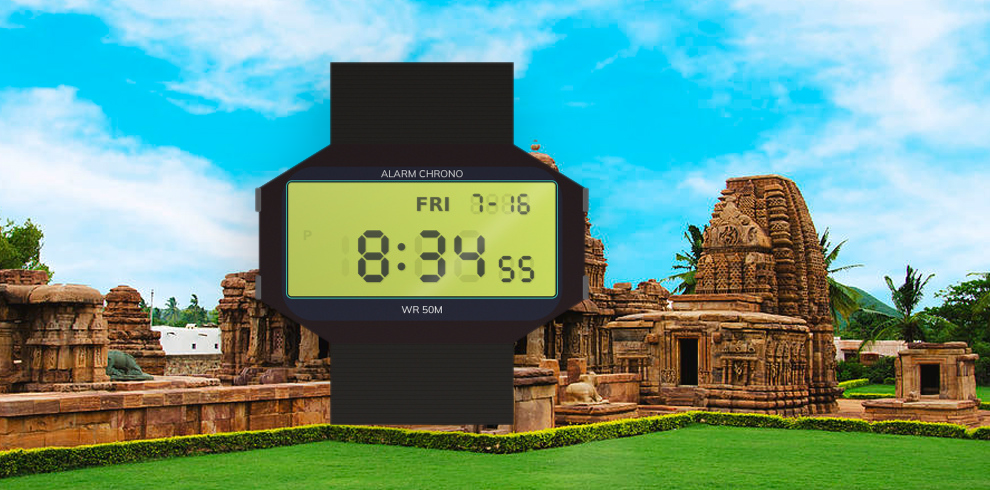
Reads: 8:34:55
